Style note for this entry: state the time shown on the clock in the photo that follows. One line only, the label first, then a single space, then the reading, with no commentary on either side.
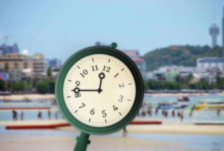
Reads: 11:42
